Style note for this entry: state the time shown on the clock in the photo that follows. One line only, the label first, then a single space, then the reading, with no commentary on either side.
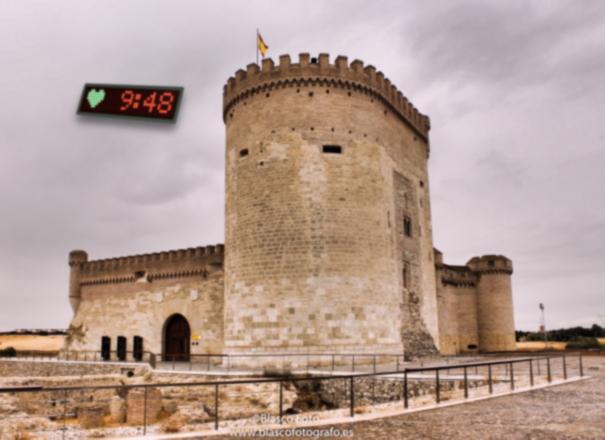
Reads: 9:48
